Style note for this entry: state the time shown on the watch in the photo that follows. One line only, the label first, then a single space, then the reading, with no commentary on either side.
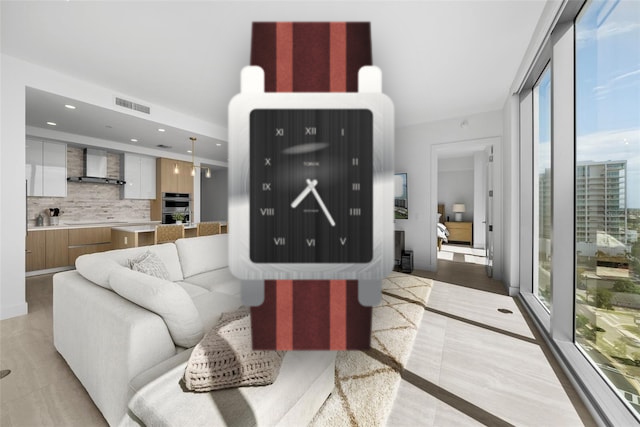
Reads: 7:25
